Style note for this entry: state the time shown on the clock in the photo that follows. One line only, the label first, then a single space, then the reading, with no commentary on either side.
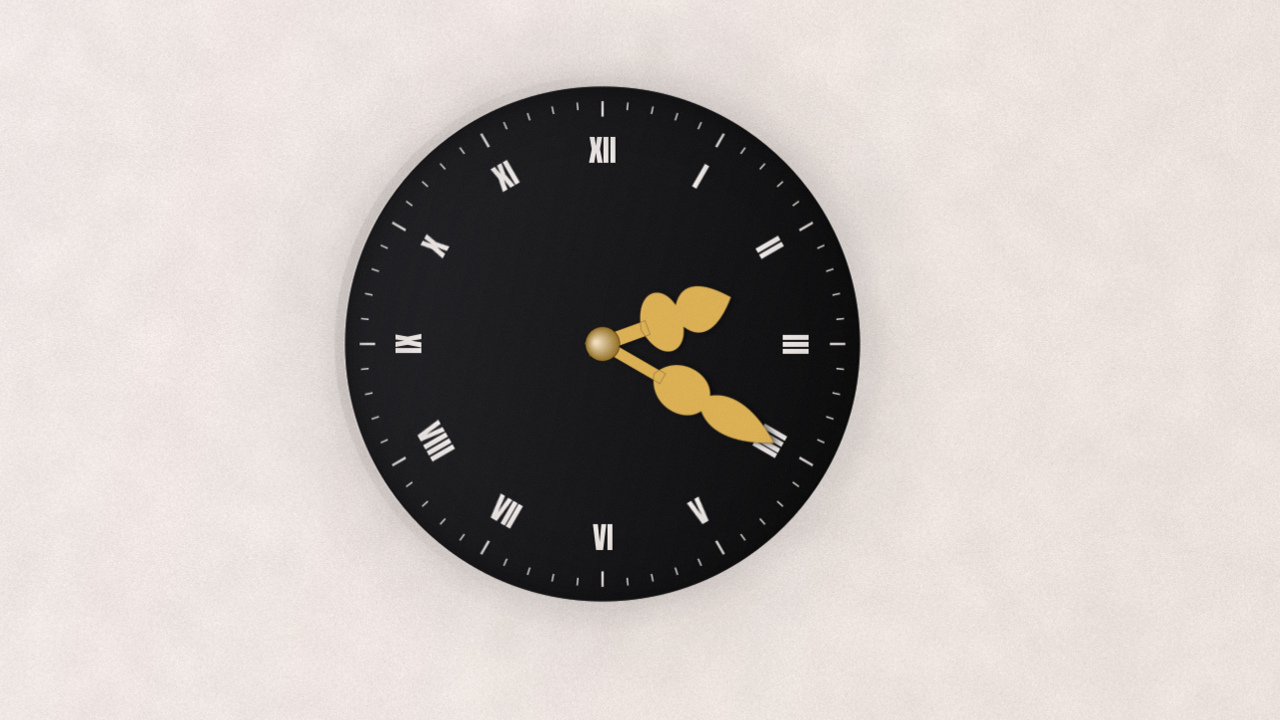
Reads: 2:20
